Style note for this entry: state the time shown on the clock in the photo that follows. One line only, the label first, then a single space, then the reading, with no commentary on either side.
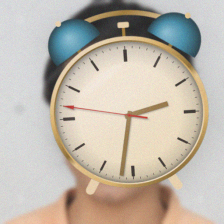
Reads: 2:31:47
